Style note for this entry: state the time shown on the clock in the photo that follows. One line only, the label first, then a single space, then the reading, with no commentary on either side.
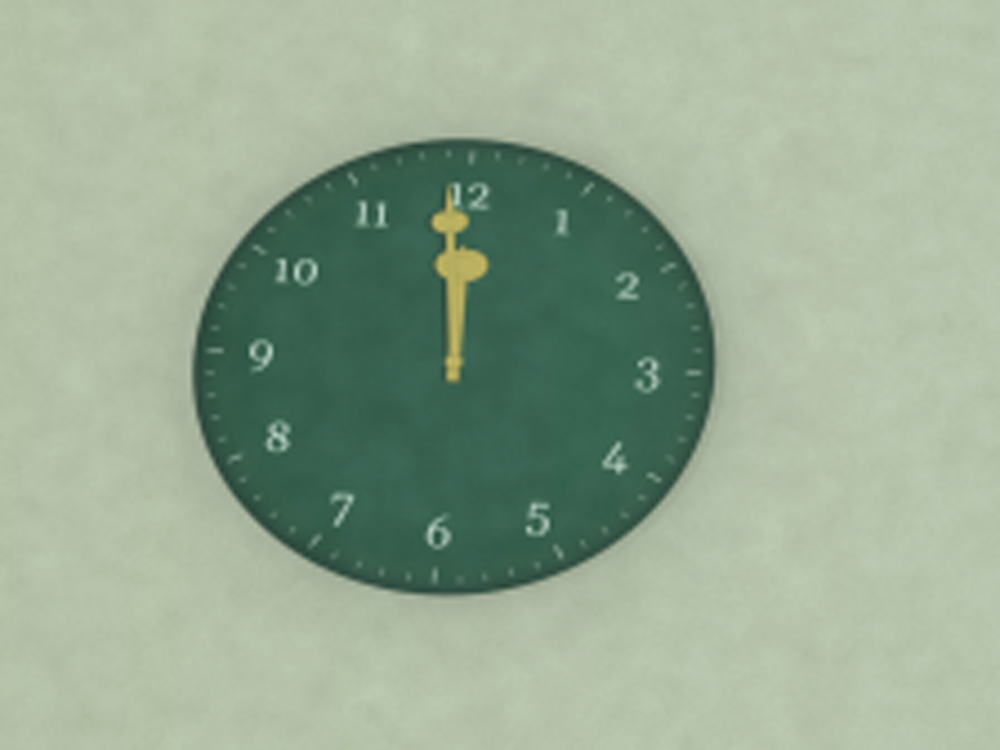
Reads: 11:59
